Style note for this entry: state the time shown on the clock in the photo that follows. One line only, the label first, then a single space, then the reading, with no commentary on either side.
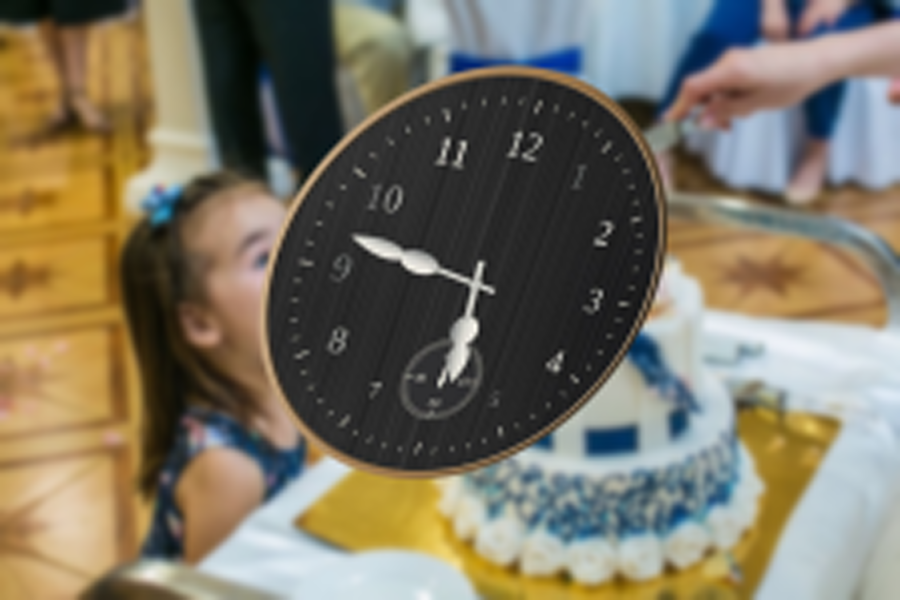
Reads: 5:47
